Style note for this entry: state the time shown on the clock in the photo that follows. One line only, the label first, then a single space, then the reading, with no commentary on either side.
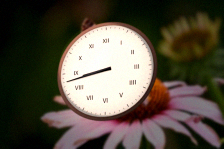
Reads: 8:43
